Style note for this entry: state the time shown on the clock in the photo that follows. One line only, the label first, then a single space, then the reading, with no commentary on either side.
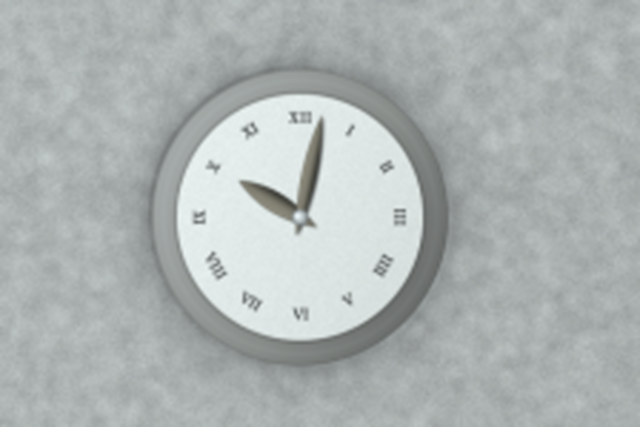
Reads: 10:02
